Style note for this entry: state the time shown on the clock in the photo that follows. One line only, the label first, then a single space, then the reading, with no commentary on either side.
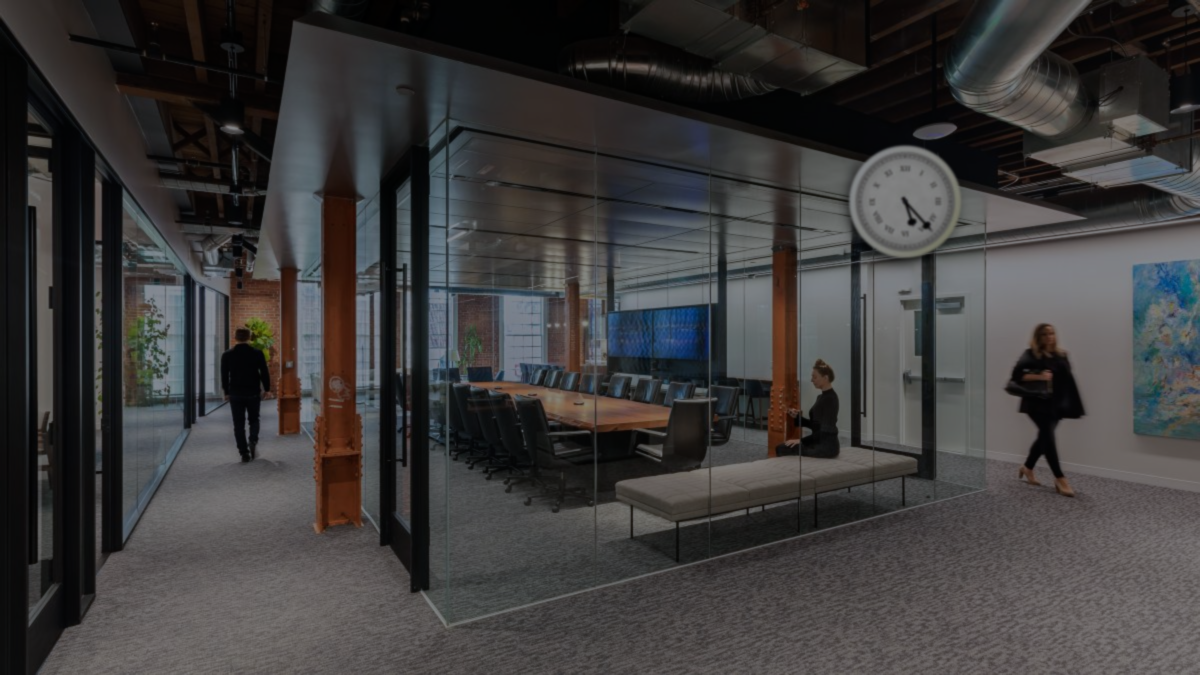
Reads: 5:23
